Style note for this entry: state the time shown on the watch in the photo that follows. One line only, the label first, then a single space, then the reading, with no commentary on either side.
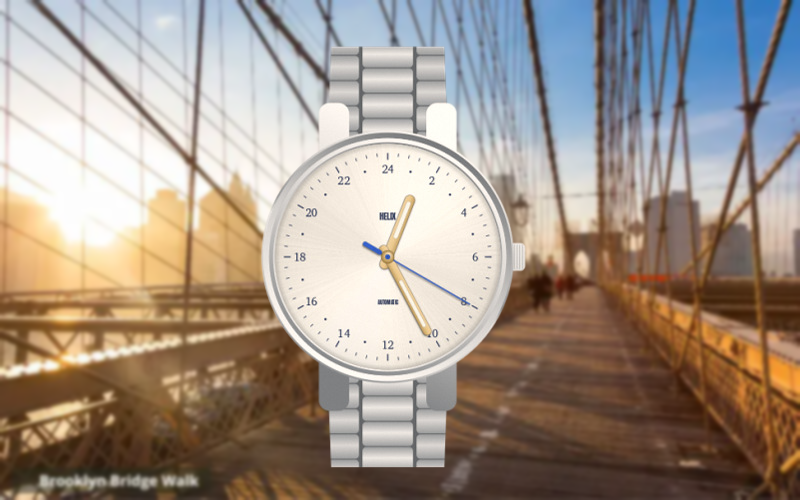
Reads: 1:25:20
